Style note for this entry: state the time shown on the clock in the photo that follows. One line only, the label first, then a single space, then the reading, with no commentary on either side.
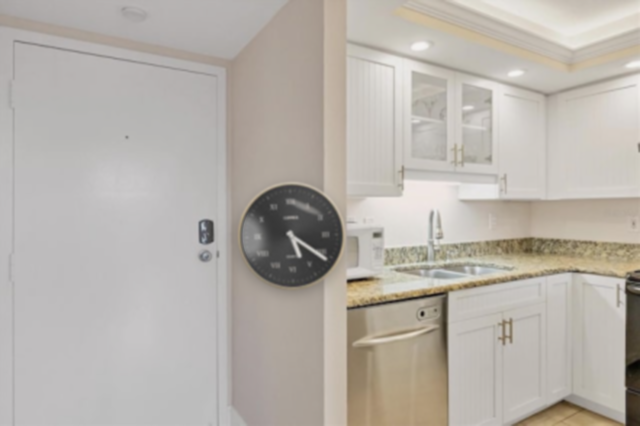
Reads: 5:21
